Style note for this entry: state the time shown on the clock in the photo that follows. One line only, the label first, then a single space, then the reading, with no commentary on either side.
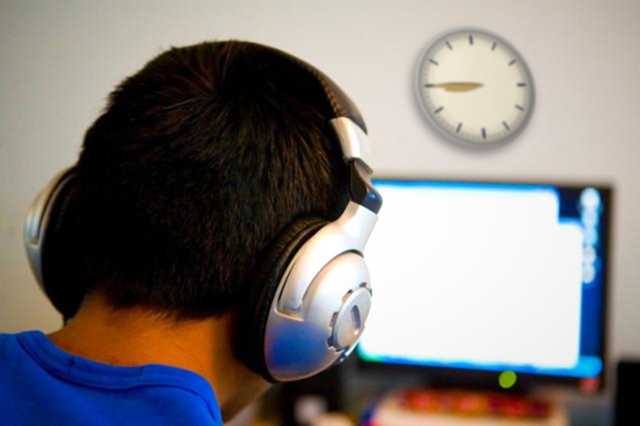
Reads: 8:45
